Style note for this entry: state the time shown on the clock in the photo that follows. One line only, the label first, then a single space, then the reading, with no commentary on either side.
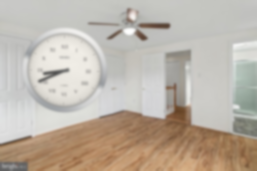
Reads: 8:41
